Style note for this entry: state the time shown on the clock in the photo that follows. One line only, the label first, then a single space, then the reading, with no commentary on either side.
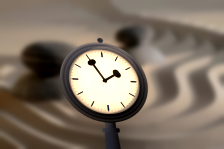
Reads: 1:55
